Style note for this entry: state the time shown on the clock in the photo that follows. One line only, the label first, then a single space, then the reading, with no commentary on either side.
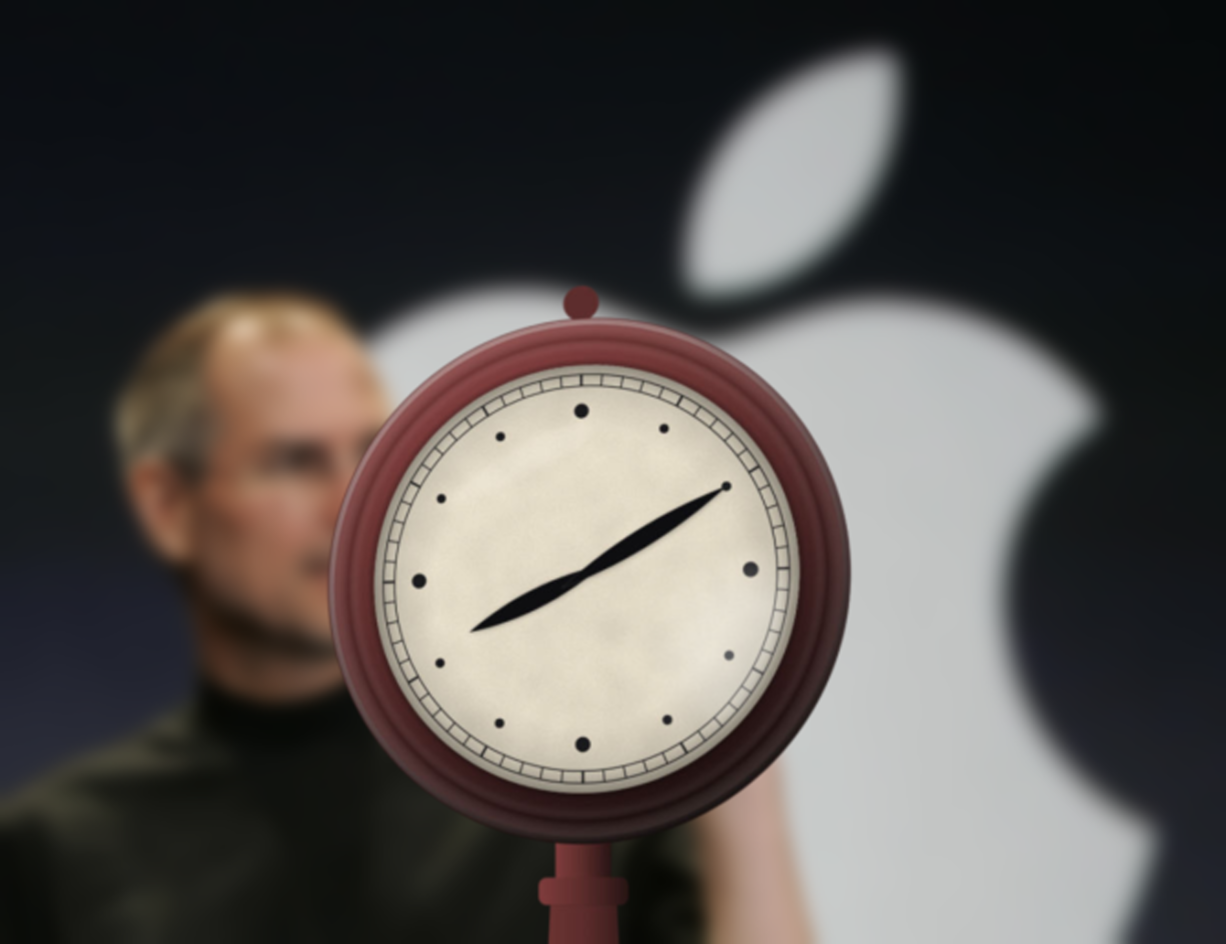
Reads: 8:10
